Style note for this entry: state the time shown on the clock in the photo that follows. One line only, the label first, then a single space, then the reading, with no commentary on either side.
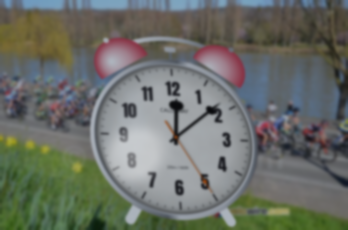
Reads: 12:08:25
